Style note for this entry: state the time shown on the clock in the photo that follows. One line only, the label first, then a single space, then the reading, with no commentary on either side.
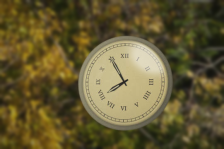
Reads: 7:55
